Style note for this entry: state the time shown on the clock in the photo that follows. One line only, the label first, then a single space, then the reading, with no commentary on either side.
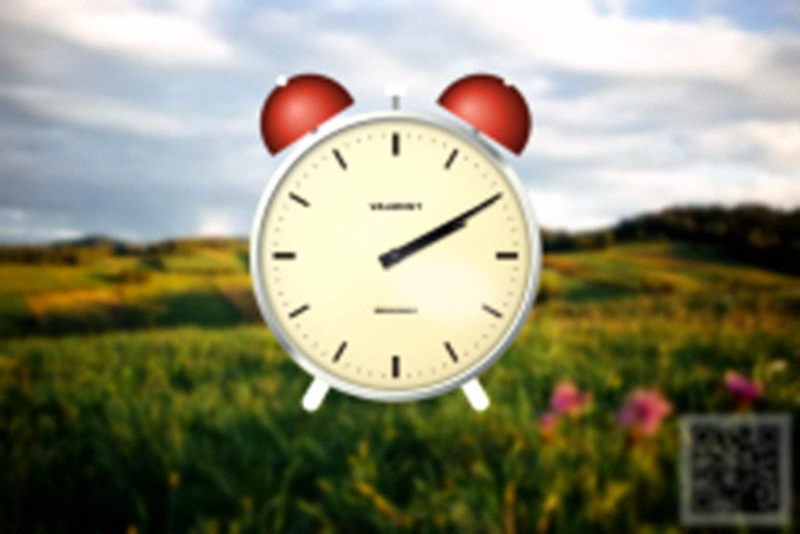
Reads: 2:10
